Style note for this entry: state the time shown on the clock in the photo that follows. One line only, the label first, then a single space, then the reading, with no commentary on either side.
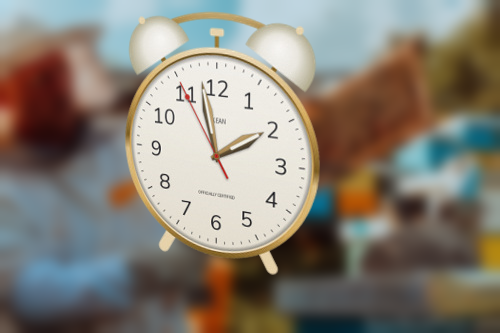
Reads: 1:57:55
